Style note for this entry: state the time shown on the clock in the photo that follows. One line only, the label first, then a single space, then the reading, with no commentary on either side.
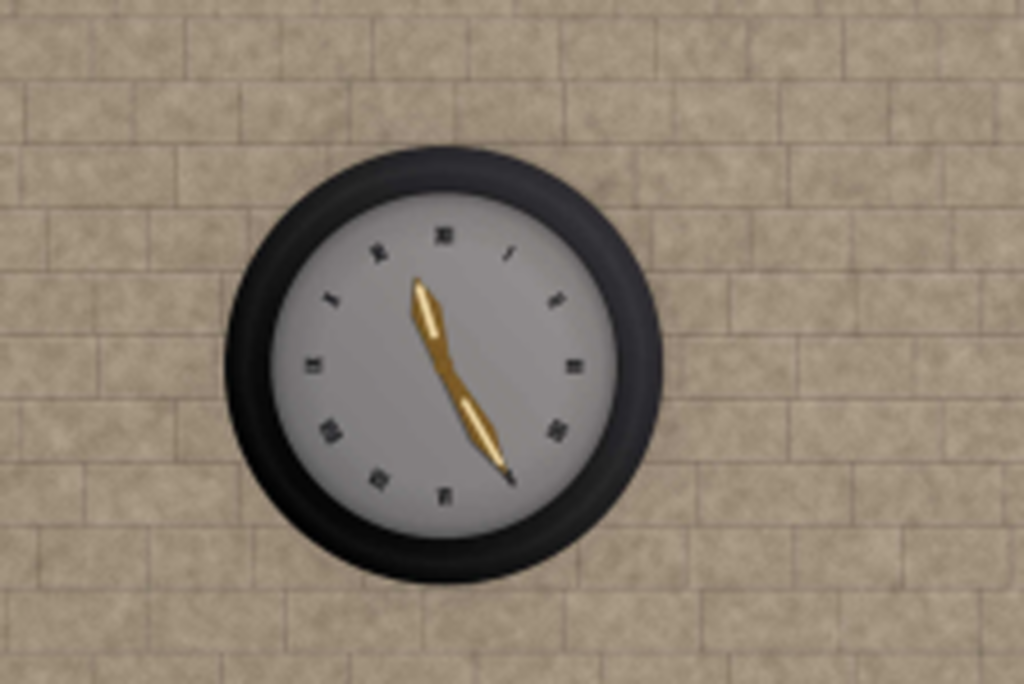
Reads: 11:25
